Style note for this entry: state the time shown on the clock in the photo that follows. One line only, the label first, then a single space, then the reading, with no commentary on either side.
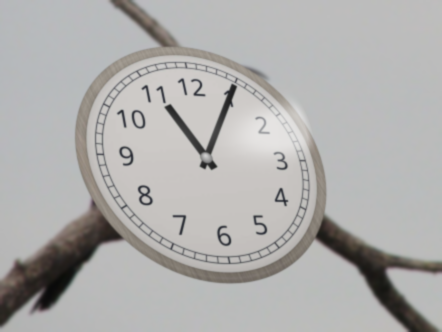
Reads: 11:05
